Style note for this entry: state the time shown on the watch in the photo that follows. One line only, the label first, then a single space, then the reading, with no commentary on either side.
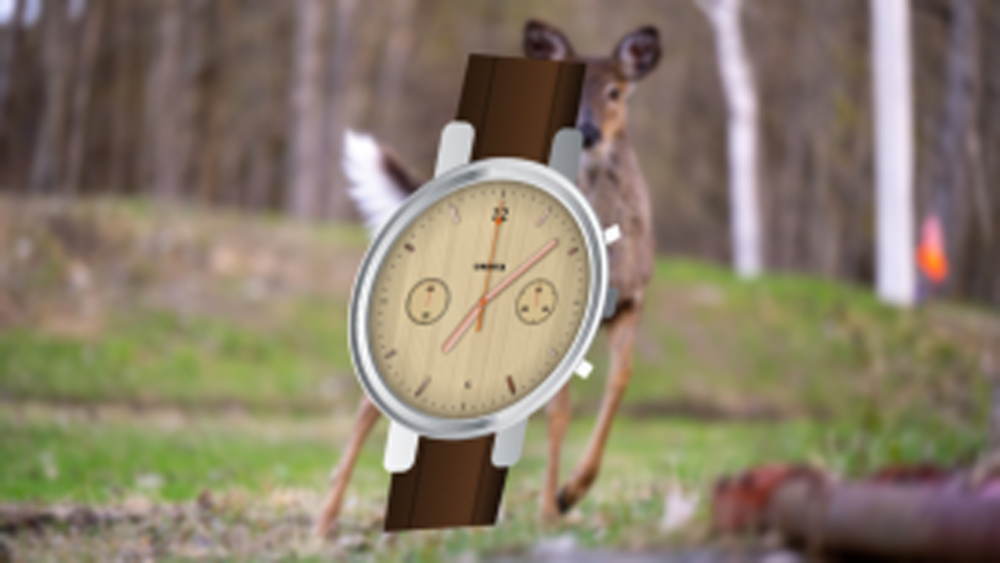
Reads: 7:08
